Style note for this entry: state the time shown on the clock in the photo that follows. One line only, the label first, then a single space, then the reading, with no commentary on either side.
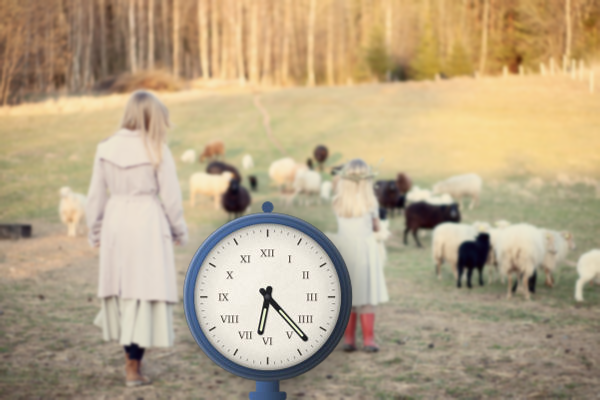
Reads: 6:23
